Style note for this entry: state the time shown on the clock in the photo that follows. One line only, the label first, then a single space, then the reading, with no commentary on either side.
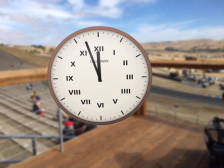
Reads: 11:57
